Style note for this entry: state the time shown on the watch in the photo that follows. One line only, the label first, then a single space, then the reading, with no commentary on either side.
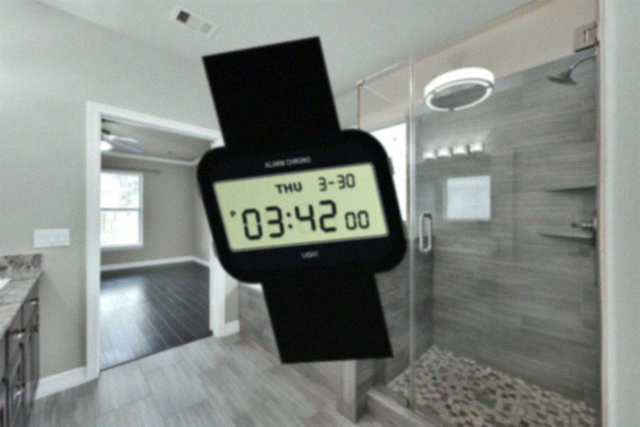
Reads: 3:42:00
